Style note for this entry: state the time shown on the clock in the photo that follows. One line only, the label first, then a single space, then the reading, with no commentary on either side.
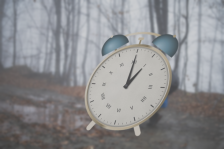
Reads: 1:00
